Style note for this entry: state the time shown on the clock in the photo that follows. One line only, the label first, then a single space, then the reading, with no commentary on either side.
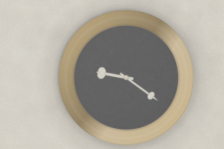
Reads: 9:21
